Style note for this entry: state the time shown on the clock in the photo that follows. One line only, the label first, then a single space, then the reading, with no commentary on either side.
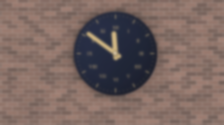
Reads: 11:51
